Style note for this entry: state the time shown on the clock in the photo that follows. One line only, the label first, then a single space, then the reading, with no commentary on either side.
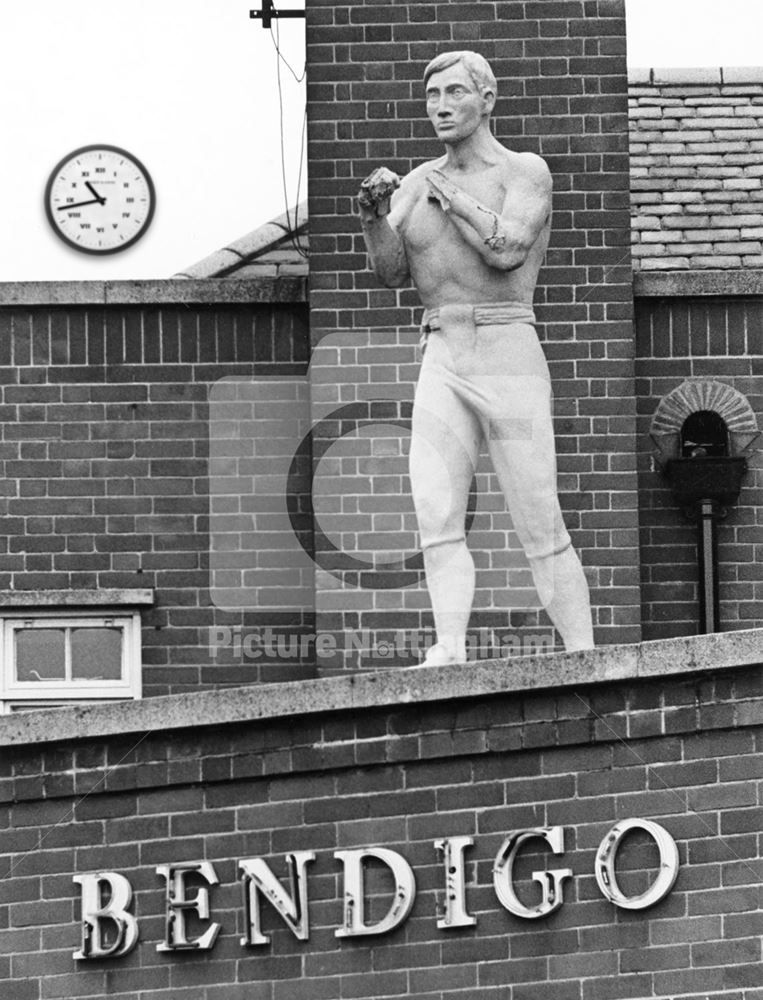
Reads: 10:43
